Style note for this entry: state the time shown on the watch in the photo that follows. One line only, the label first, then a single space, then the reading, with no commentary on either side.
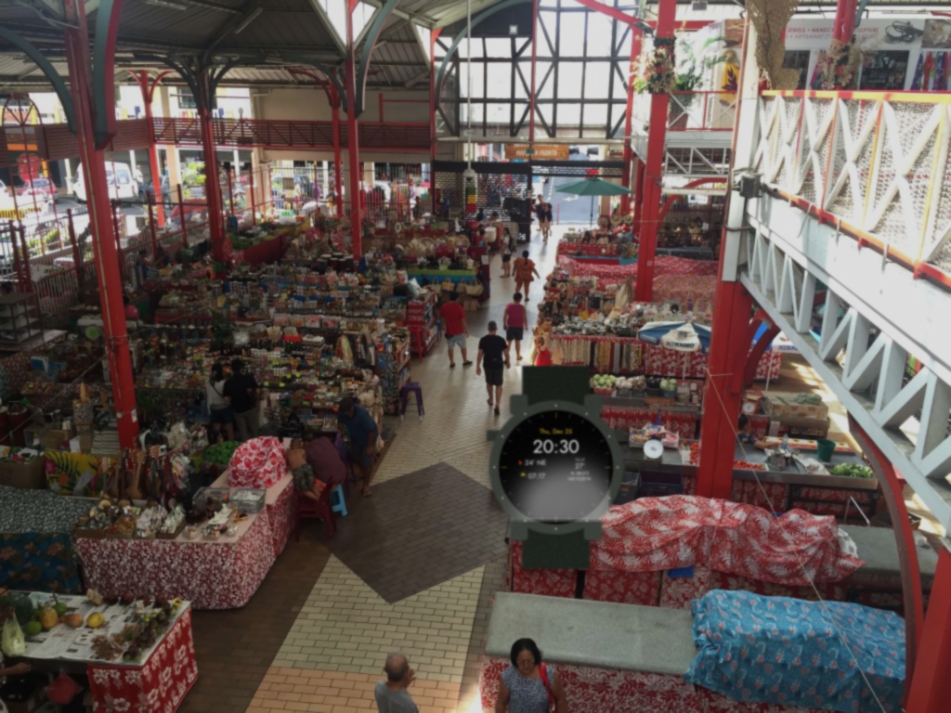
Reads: 20:30
